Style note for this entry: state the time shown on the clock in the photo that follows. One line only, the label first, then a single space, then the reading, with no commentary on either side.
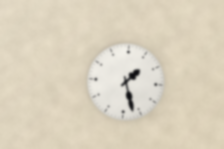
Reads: 1:27
